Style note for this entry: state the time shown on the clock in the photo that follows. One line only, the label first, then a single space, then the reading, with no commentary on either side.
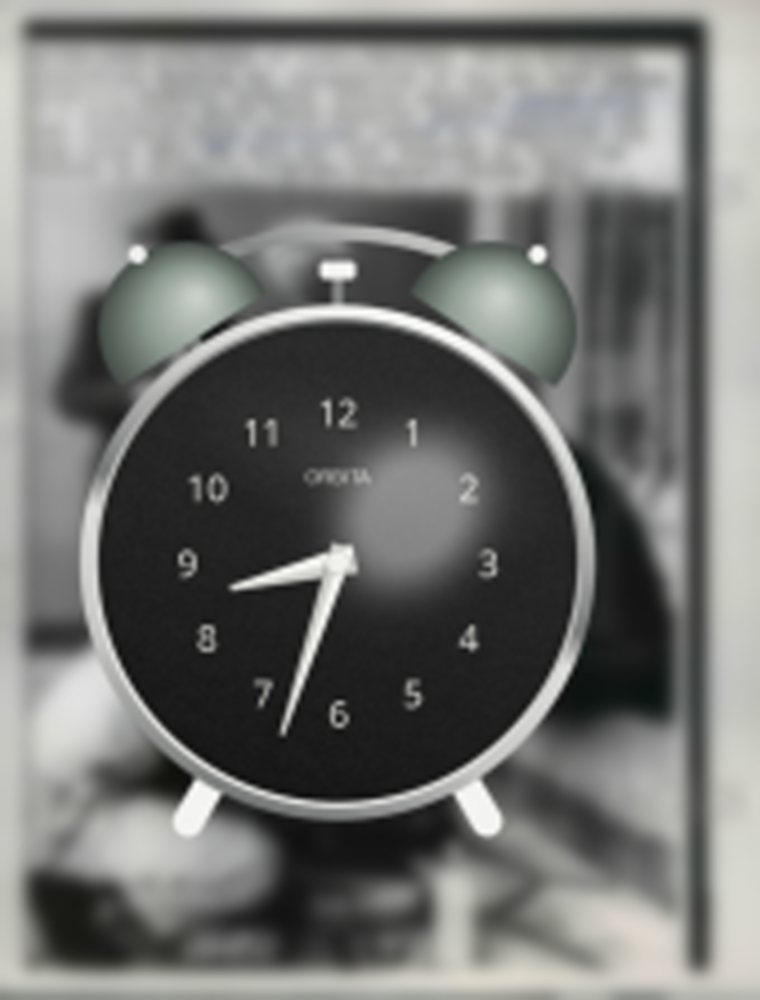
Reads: 8:33
